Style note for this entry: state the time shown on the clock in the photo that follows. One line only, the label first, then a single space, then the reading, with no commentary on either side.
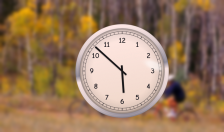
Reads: 5:52
